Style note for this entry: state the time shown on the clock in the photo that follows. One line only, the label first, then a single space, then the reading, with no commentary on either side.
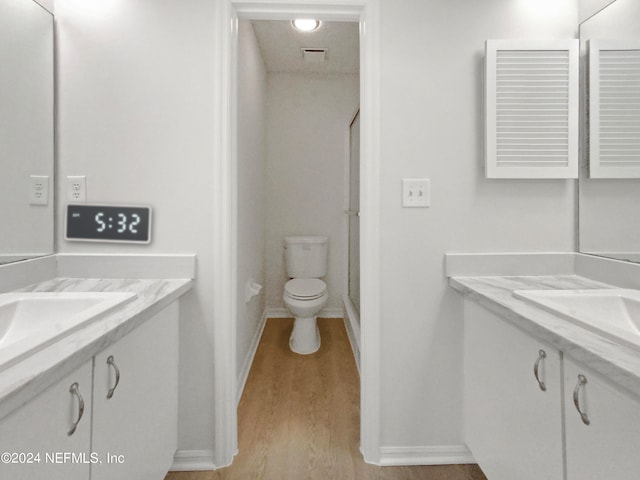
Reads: 5:32
